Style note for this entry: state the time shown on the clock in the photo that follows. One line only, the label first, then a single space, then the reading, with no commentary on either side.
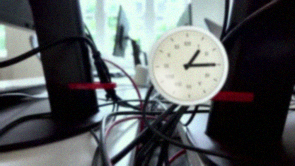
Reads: 1:15
